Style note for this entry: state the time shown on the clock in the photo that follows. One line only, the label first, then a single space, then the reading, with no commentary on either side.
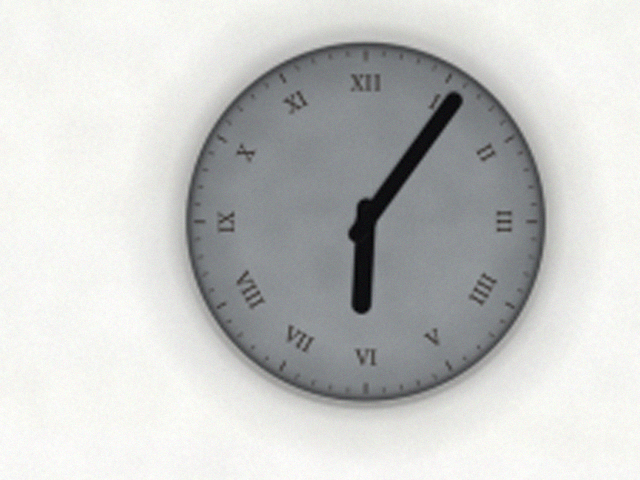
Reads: 6:06
